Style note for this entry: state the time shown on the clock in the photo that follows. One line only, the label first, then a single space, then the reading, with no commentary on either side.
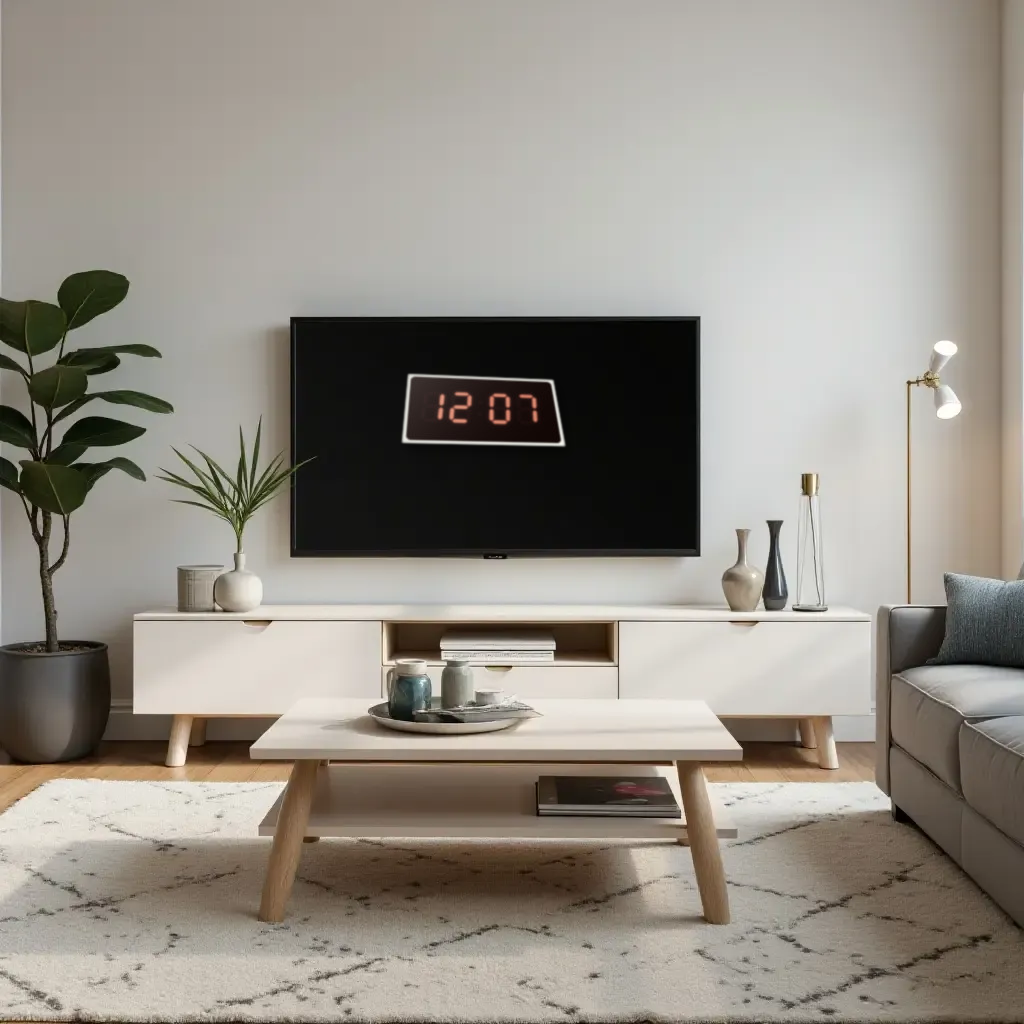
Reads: 12:07
